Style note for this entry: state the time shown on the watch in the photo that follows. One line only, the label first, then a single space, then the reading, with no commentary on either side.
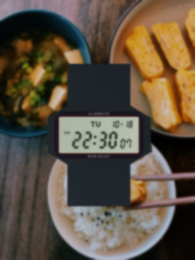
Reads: 22:30:07
